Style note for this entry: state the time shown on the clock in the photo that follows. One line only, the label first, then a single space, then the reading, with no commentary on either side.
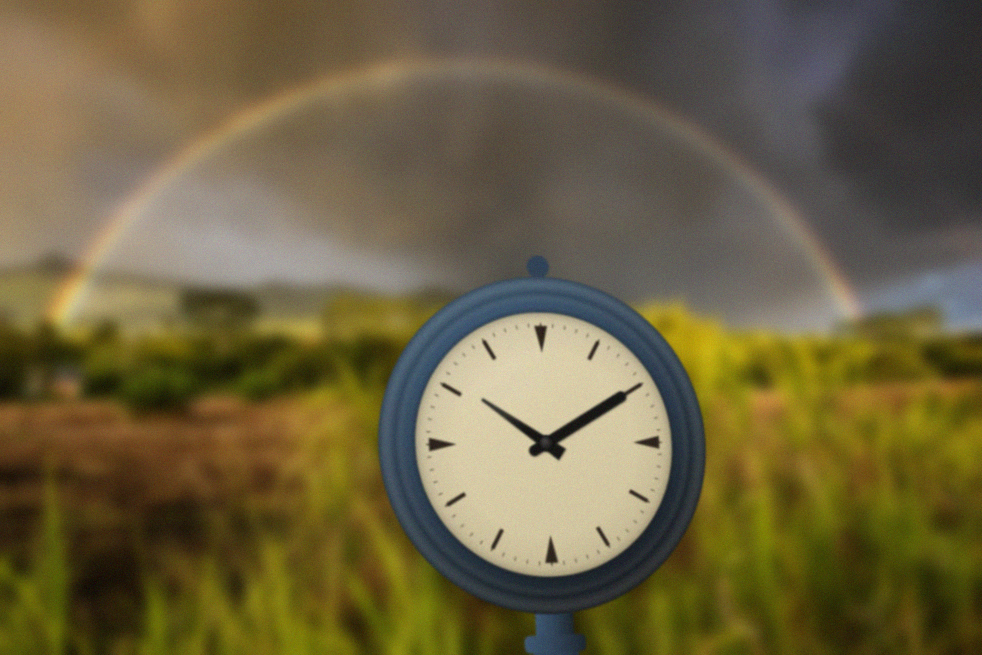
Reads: 10:10
